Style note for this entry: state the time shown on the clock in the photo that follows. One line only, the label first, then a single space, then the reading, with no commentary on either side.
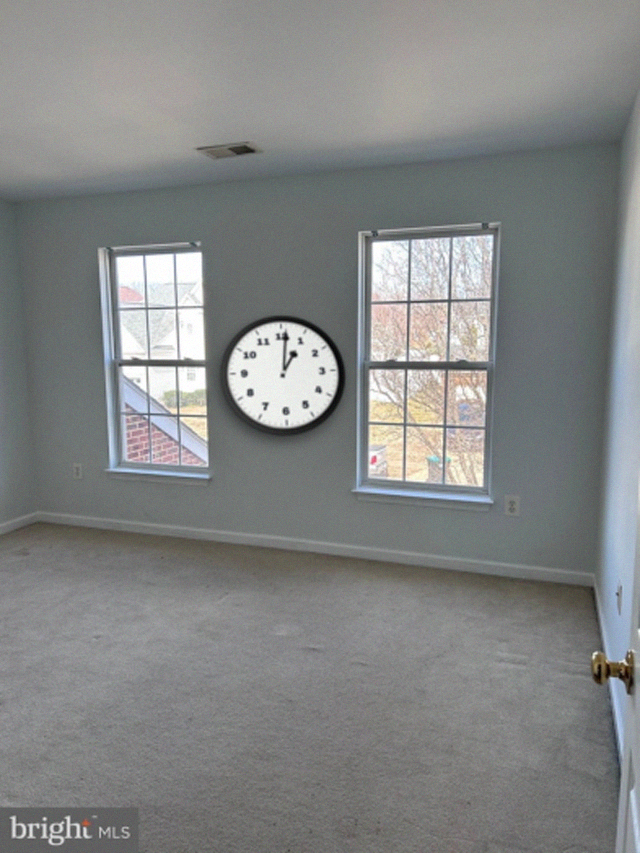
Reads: 1:01
